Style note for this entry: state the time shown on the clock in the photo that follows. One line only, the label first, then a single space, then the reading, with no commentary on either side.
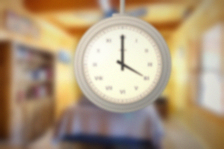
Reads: 4:00
